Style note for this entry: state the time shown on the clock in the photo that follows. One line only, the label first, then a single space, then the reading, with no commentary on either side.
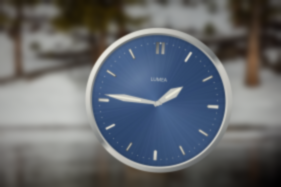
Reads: 1:46
